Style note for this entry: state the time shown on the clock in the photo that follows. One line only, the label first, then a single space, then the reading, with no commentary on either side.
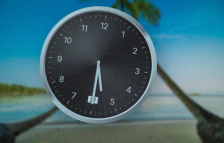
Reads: 5:30
